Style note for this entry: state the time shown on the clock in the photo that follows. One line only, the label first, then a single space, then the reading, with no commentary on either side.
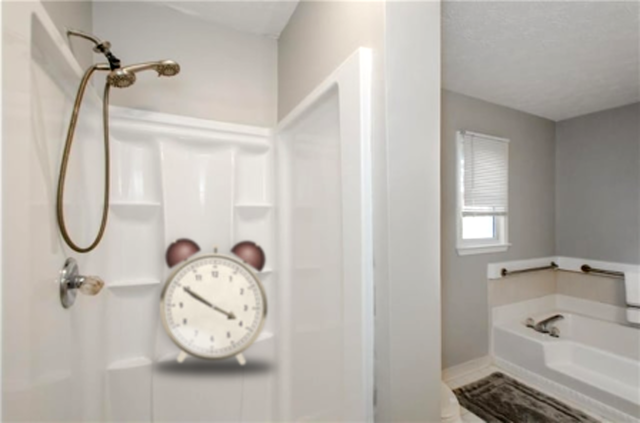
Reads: 3:50
